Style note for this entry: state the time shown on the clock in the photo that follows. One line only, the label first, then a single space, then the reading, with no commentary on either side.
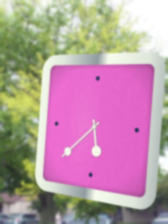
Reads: 5:38
